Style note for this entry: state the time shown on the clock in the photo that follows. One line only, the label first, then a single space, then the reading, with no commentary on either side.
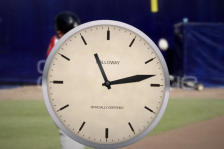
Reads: 11:13
